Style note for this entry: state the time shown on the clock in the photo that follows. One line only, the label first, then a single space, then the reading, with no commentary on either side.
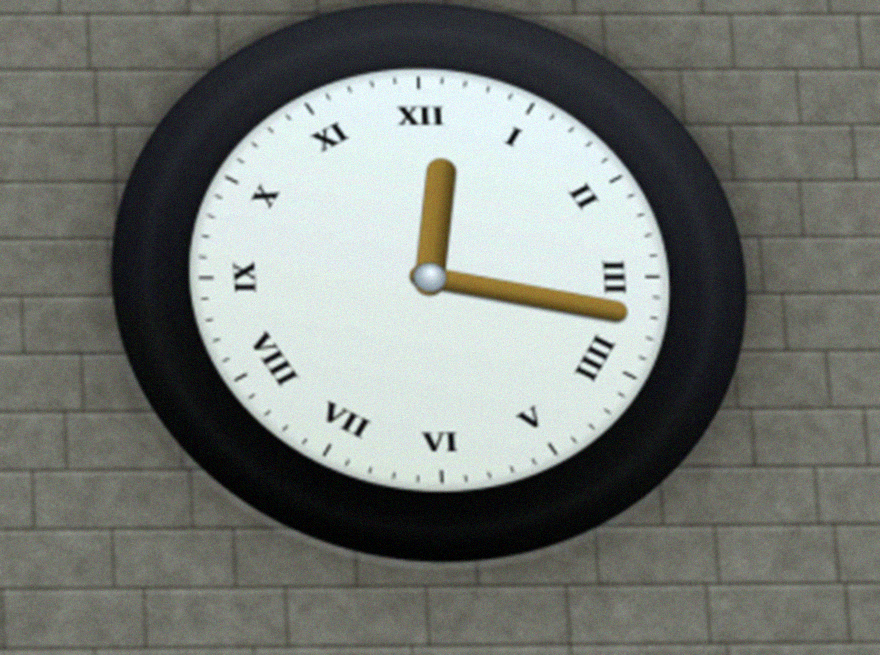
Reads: 12:17
